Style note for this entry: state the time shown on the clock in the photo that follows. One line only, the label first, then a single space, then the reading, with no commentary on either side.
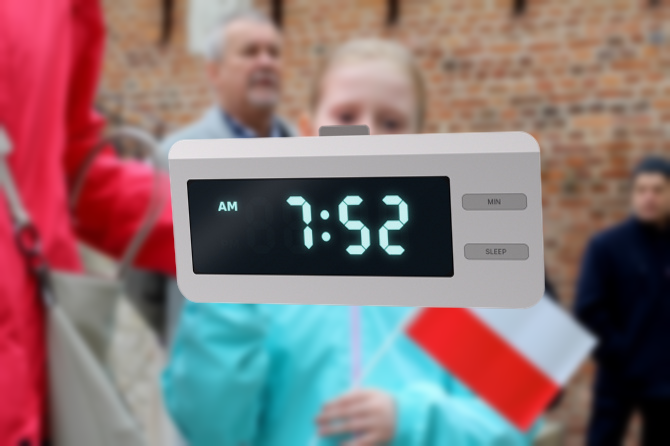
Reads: 7:52
